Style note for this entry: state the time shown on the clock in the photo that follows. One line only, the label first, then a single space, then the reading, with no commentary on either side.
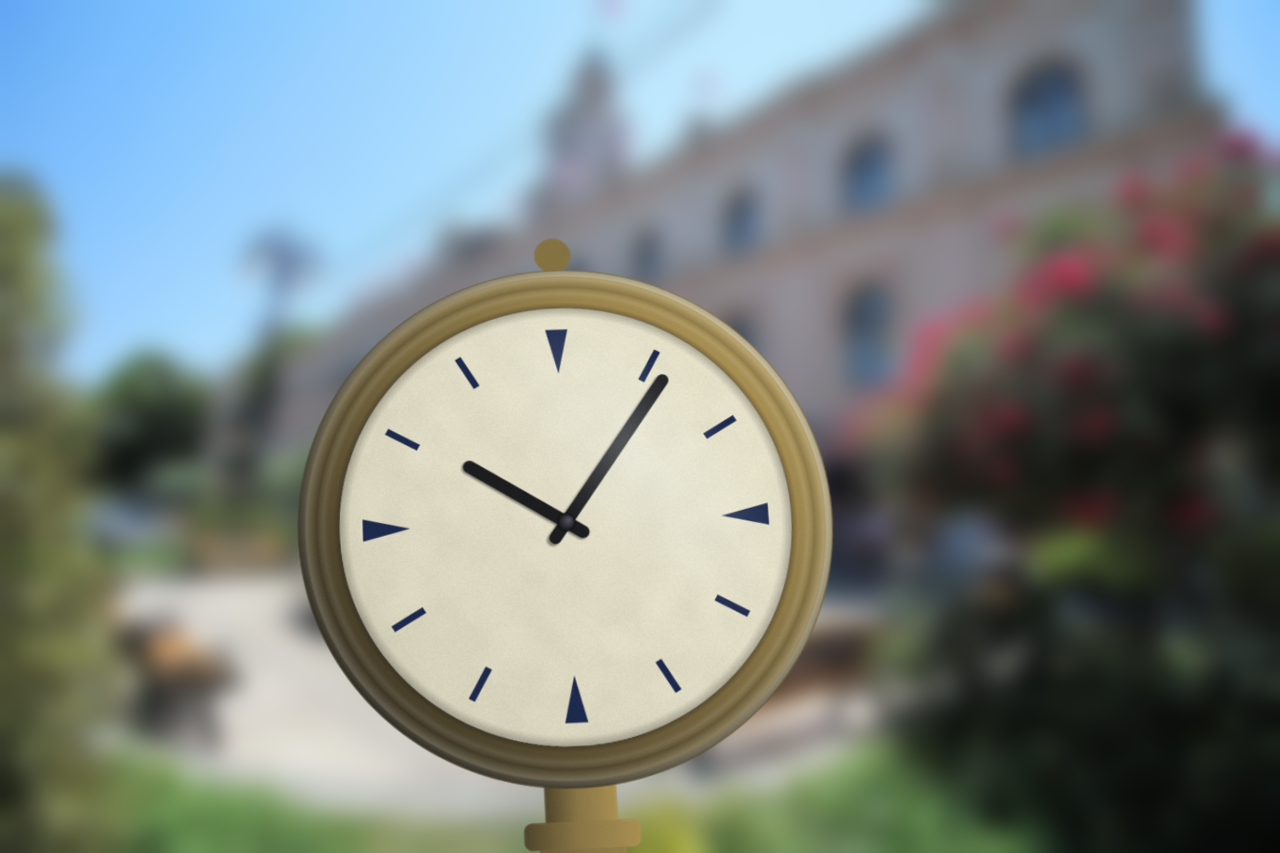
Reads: 10:06
